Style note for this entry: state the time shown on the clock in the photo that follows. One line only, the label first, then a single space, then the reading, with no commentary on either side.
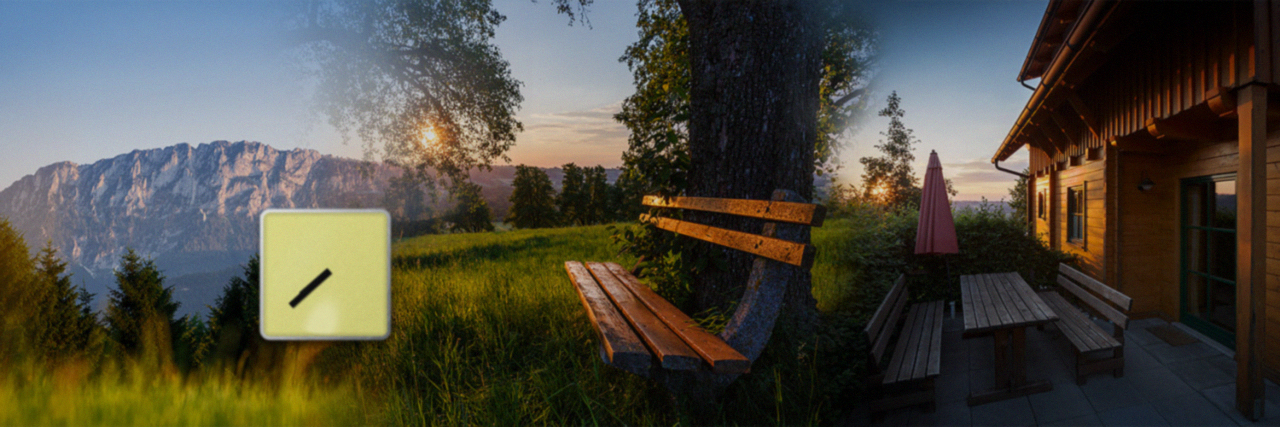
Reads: 7:38
